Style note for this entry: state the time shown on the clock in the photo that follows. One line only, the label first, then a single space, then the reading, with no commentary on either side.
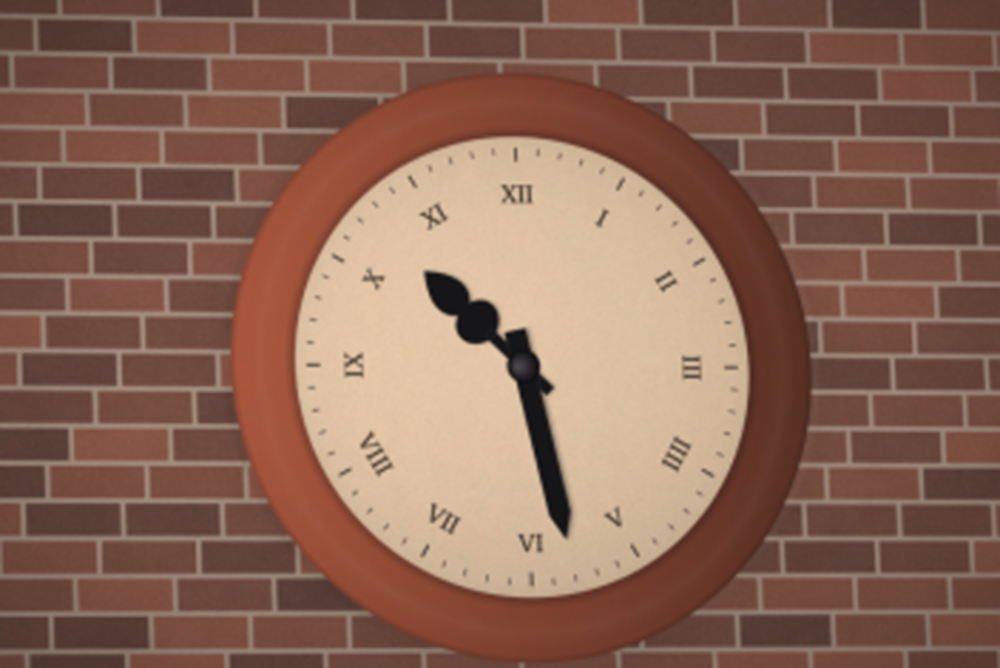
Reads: 10:28
